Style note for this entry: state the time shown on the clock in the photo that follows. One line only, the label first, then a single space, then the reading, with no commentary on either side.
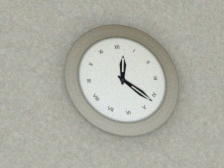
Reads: 12:22
